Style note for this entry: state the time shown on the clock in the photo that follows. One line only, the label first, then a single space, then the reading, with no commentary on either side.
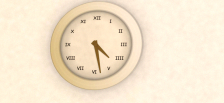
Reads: 4:28
